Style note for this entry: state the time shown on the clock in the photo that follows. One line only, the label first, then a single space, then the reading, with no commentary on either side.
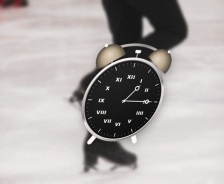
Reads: 1:15
